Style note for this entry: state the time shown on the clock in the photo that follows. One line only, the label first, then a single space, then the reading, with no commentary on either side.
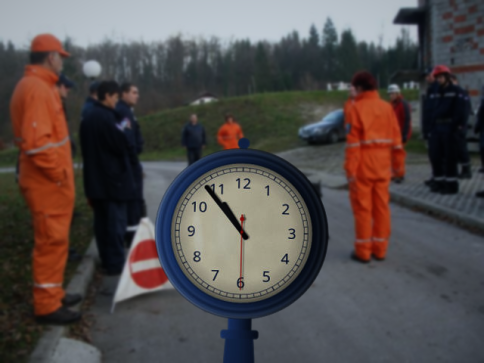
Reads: 10:53:30
